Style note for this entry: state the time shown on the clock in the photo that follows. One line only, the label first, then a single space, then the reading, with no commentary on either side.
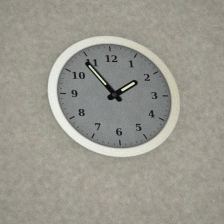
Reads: 1:54
